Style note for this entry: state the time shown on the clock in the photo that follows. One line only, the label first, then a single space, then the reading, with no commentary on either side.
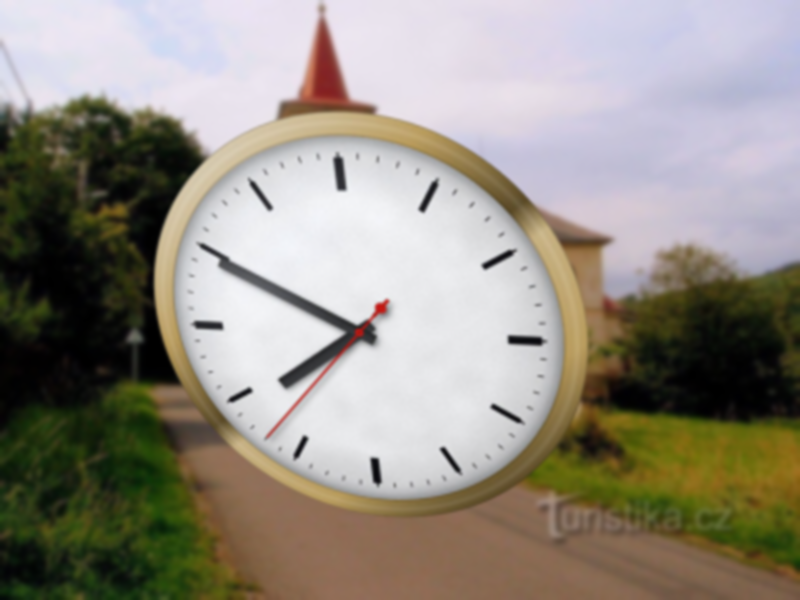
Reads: 7:49:37
